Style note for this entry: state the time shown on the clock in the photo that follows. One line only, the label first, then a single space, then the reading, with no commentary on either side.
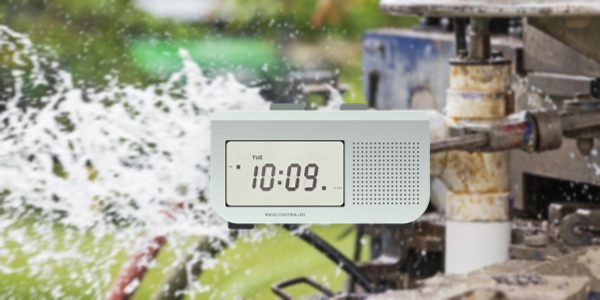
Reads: 10:09
